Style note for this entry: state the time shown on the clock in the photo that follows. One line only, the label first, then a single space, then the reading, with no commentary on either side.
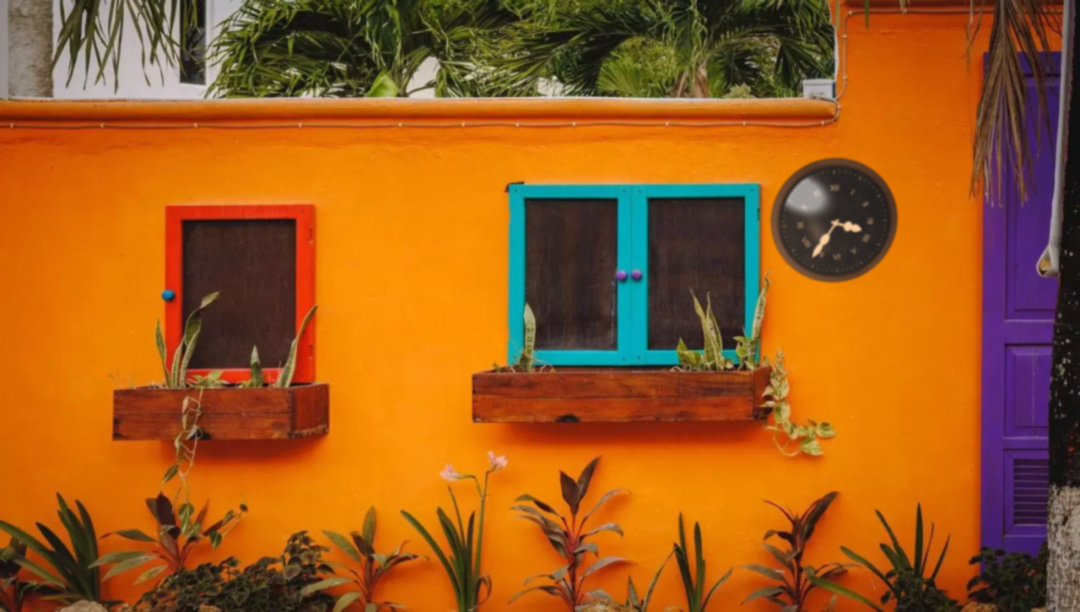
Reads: 3:36
